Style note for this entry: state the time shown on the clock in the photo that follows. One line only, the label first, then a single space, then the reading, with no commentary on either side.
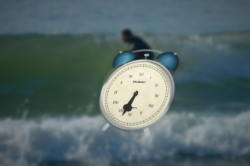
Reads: 6:33
